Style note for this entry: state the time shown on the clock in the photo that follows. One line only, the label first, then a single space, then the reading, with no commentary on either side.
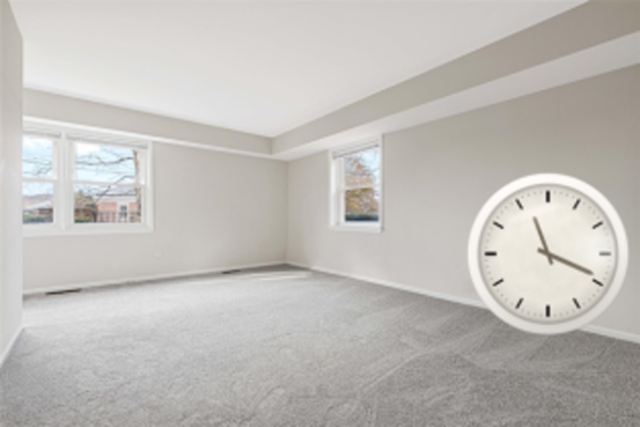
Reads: 11:19
